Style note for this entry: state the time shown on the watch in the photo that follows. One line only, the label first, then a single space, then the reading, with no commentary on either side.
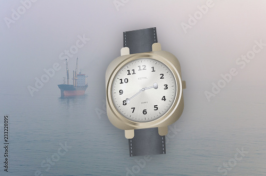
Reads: 2:40
